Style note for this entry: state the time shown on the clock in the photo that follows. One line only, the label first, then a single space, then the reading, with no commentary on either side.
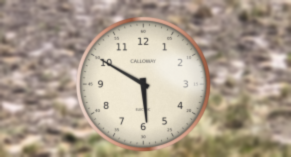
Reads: 5:50
